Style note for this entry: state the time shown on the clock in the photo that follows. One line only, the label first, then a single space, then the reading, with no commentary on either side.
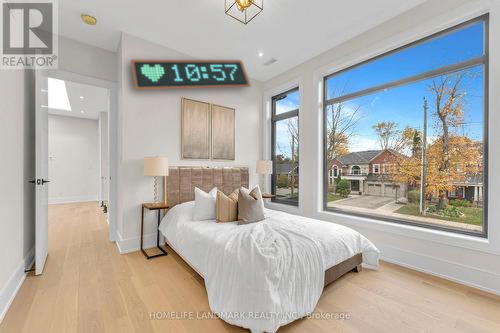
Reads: 10:57
